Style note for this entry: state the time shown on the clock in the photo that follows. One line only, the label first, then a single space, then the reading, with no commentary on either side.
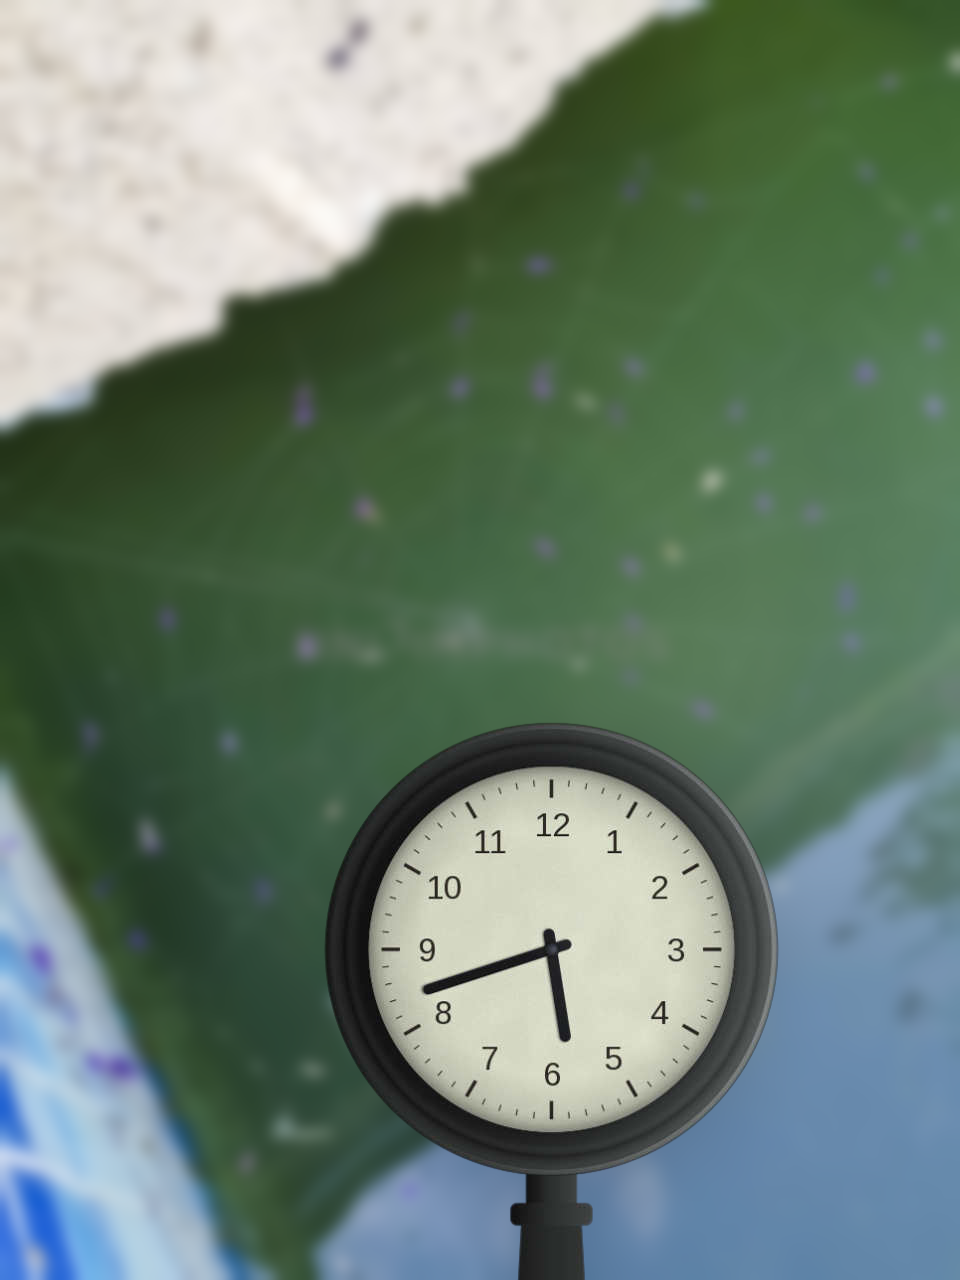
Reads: 5:42
